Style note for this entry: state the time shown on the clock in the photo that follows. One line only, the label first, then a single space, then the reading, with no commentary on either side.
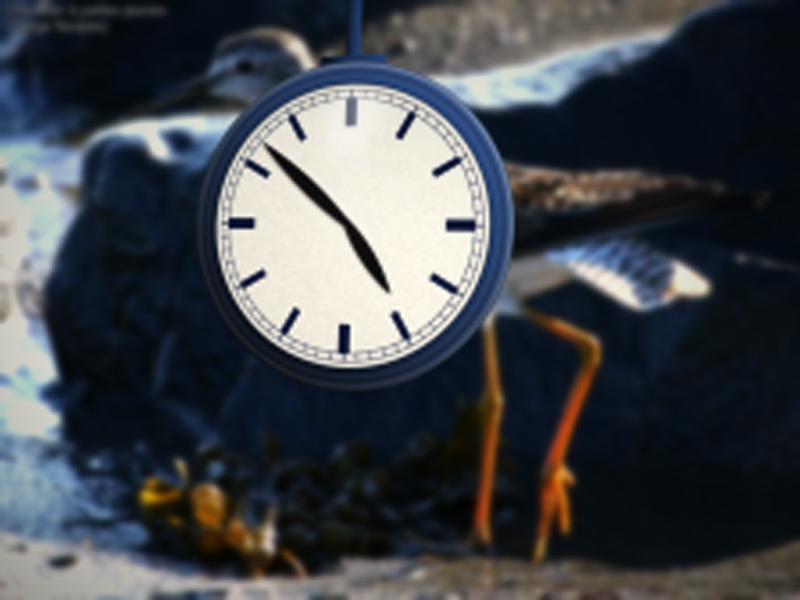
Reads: 4:52
